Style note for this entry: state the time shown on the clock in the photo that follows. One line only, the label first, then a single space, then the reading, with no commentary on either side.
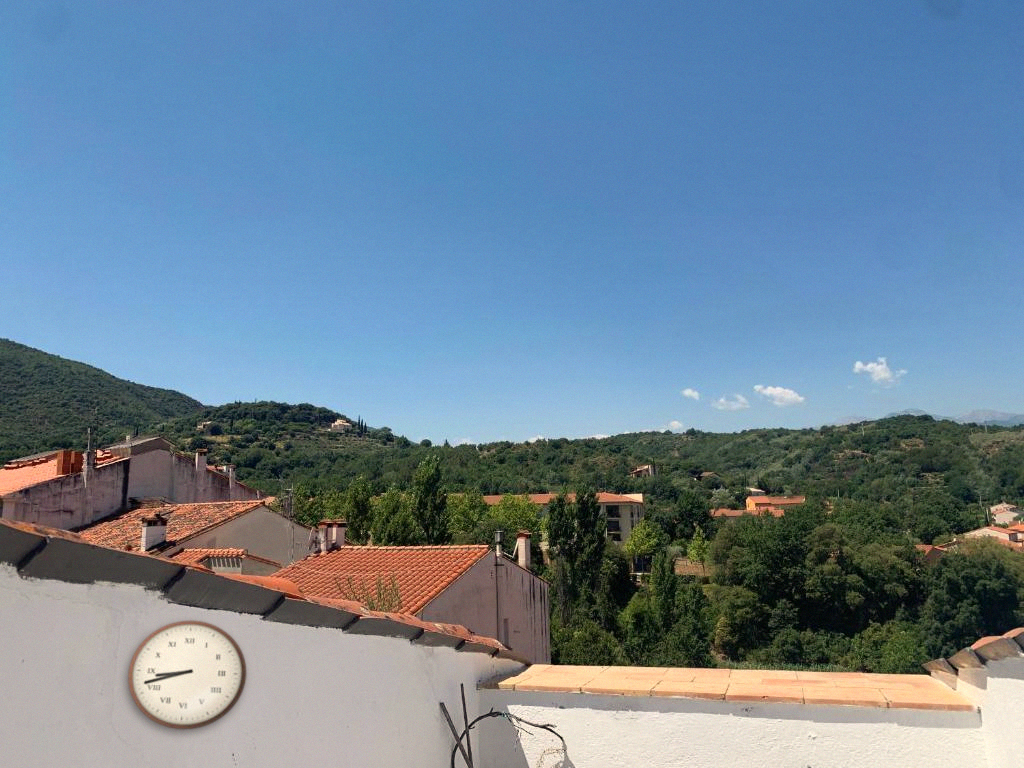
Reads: 8:42
